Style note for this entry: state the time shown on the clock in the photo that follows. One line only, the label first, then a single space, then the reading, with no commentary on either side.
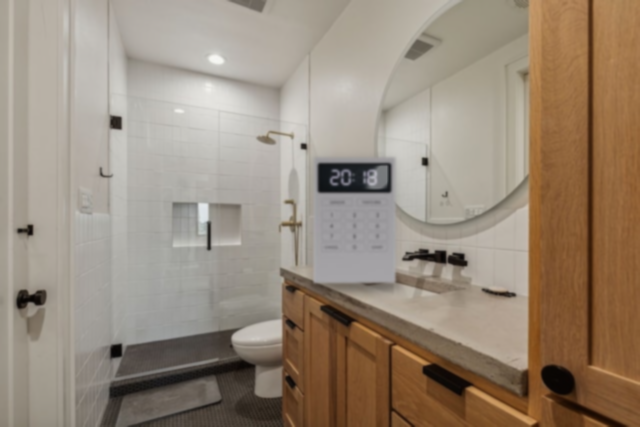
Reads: 20:18
